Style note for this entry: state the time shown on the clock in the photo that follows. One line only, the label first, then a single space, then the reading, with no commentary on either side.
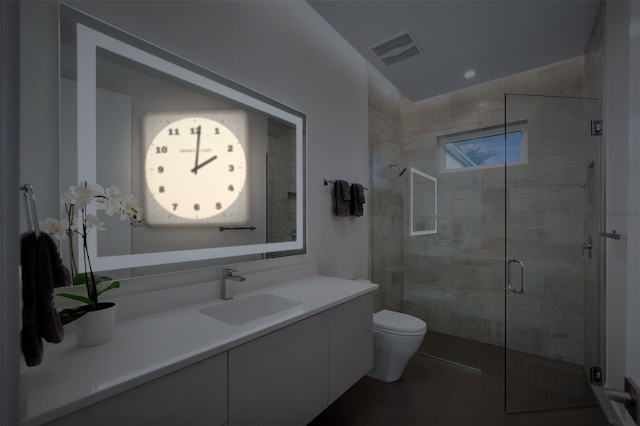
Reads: 2:01
